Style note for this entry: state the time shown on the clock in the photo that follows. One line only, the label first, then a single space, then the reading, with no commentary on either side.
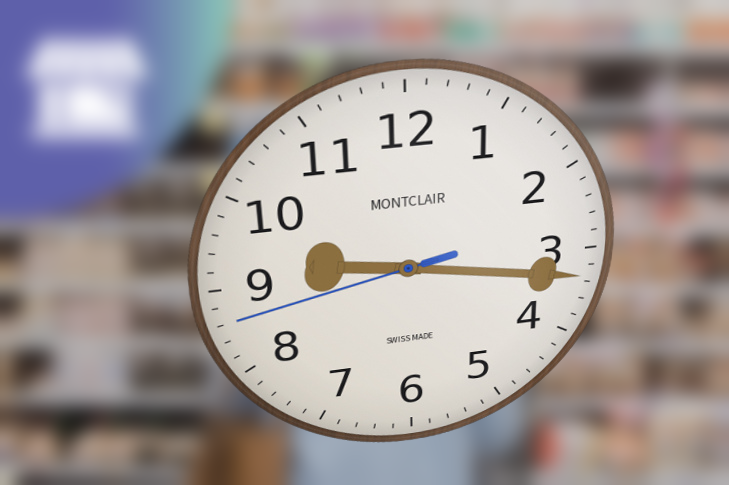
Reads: 9:16:43
